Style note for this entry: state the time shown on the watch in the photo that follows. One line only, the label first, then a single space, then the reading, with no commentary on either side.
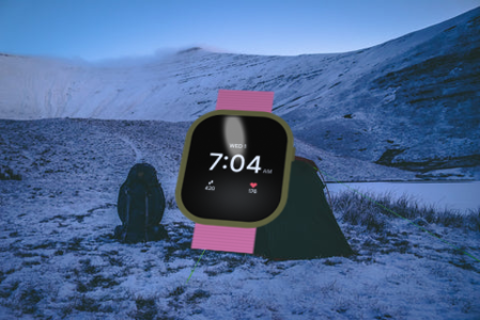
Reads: 7:04
